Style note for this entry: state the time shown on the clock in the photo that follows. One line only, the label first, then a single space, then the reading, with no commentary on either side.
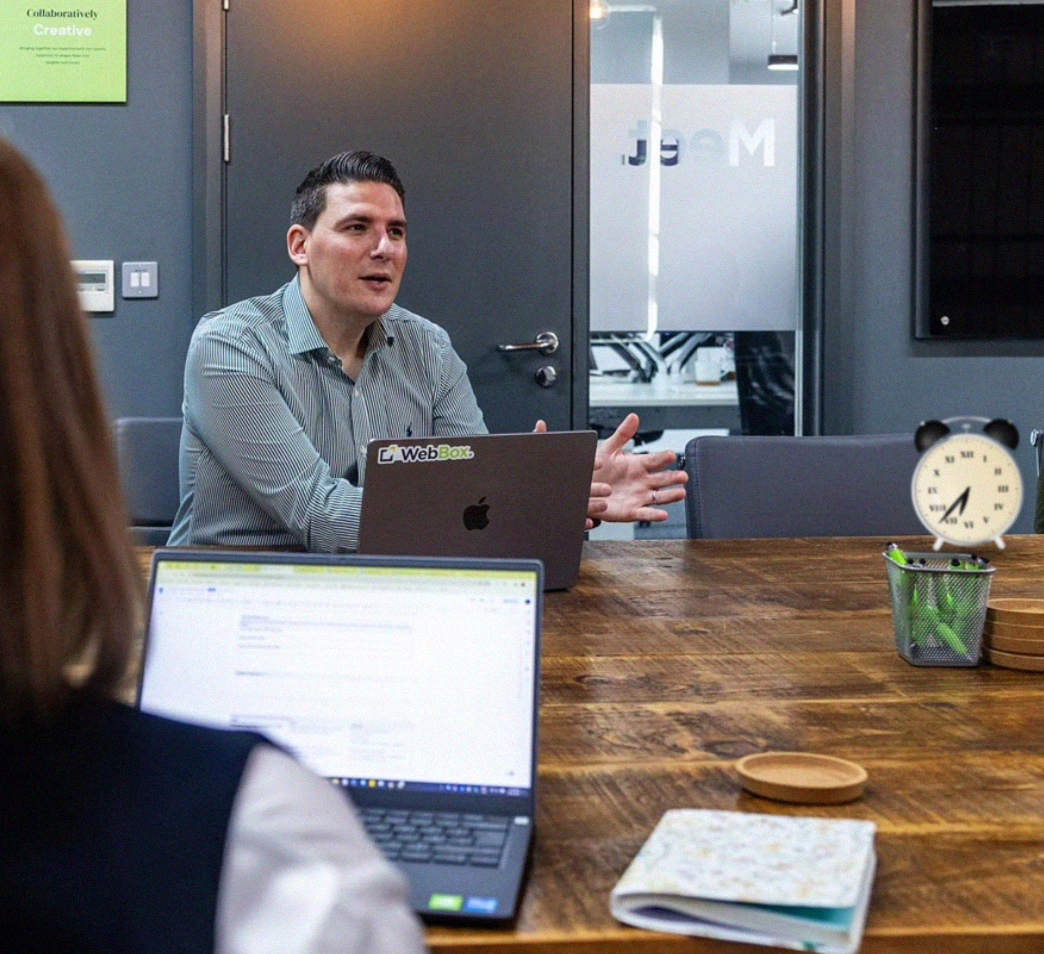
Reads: 6:37
